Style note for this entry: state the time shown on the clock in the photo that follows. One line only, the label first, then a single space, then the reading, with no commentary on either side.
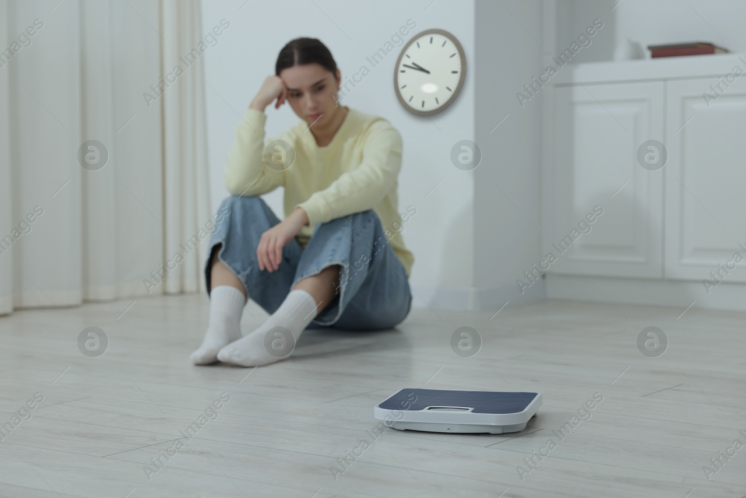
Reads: 9:47
